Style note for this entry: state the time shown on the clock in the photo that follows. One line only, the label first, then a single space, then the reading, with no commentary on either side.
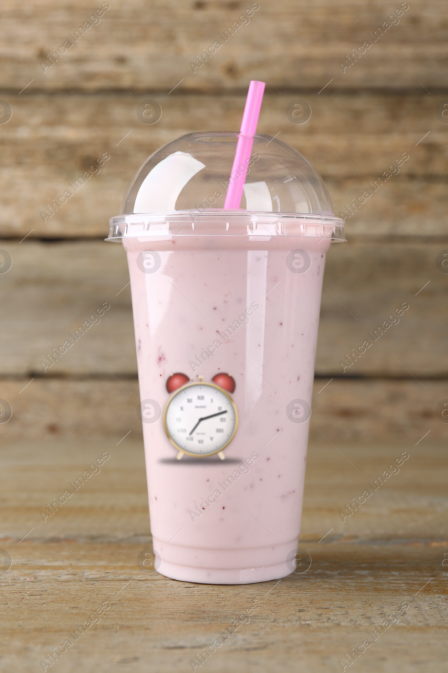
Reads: 7:12
